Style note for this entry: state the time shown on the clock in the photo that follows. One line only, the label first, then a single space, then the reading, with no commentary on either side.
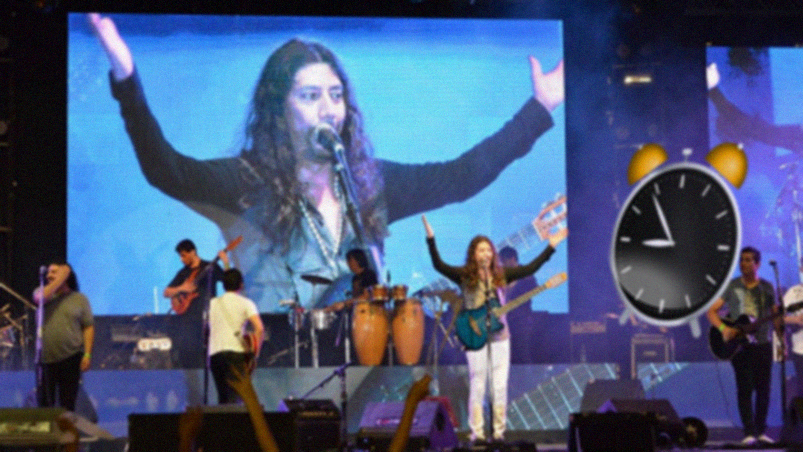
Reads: 8:54
